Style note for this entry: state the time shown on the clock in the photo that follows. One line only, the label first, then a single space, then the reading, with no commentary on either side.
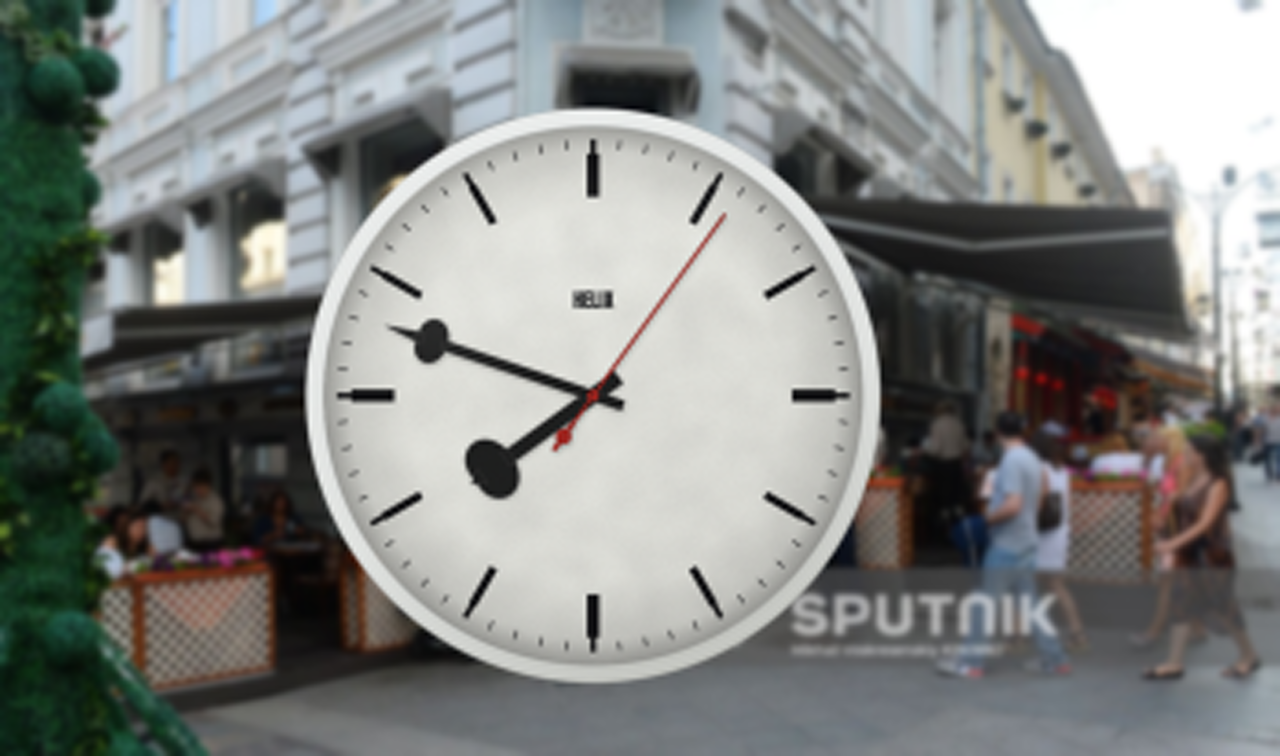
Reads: 7:48:06
